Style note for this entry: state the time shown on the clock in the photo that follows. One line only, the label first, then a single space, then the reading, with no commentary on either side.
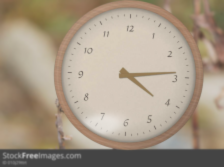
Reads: 4:14
